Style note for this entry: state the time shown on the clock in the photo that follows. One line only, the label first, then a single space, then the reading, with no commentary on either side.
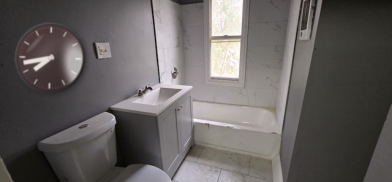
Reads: 7:43
